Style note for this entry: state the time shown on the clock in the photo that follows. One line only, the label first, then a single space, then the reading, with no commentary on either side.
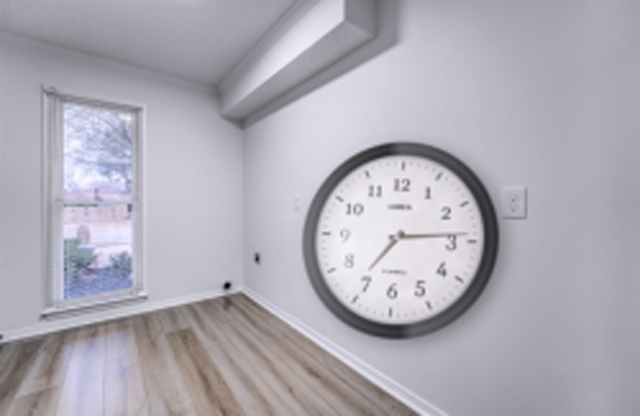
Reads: 7:14
